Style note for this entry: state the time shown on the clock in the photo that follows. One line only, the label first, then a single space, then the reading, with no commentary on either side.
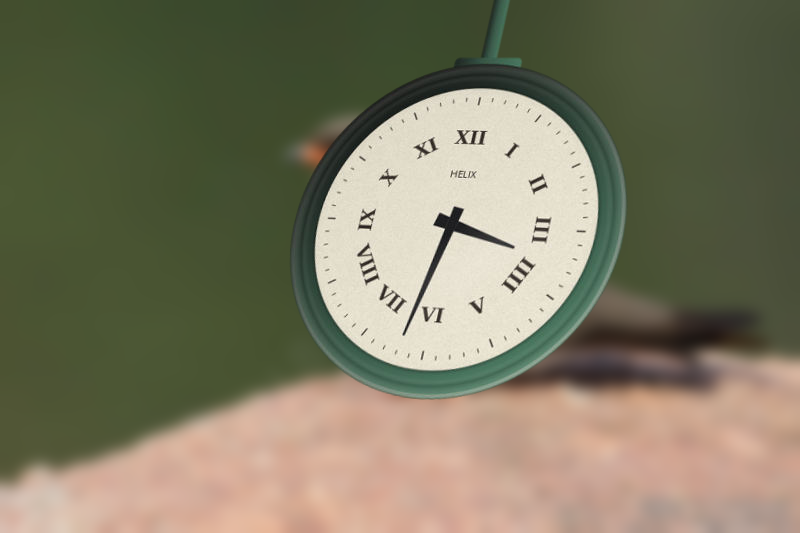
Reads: 3:32
